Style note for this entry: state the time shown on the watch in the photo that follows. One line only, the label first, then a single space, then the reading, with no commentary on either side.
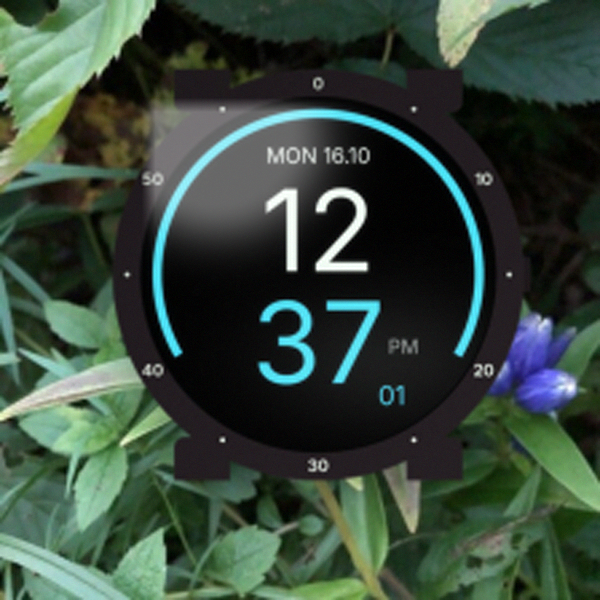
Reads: 12:37:01
